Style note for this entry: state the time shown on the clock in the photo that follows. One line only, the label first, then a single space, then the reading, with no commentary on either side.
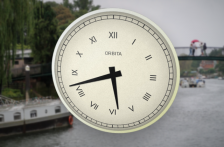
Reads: 5:42
